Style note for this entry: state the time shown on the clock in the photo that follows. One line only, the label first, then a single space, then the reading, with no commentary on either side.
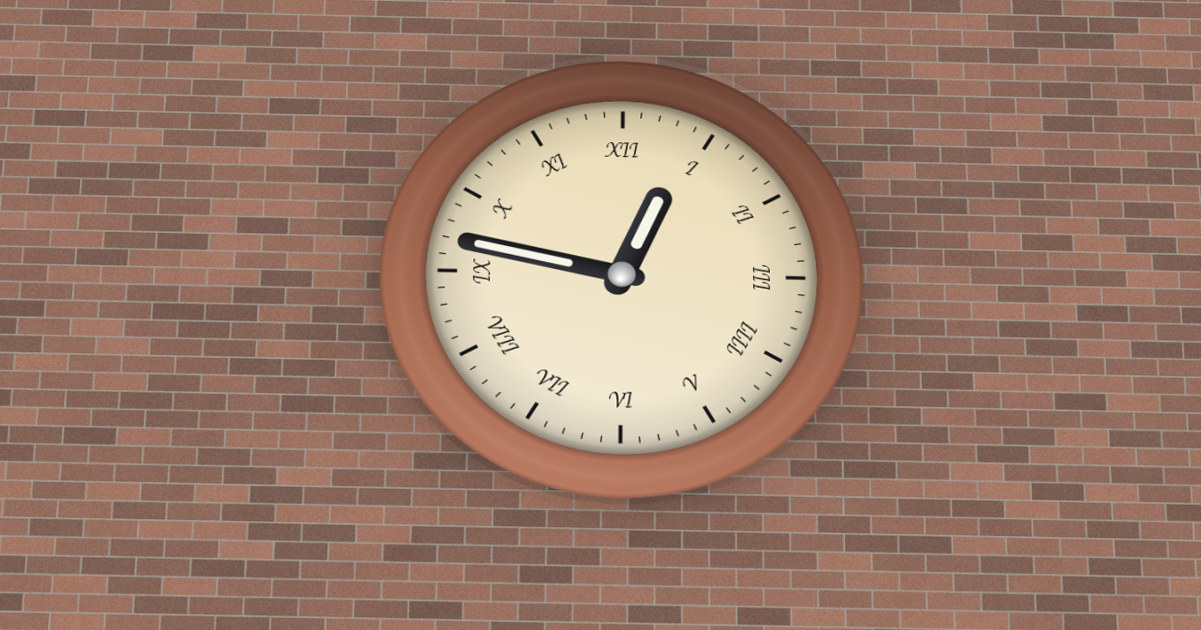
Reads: 12:47
